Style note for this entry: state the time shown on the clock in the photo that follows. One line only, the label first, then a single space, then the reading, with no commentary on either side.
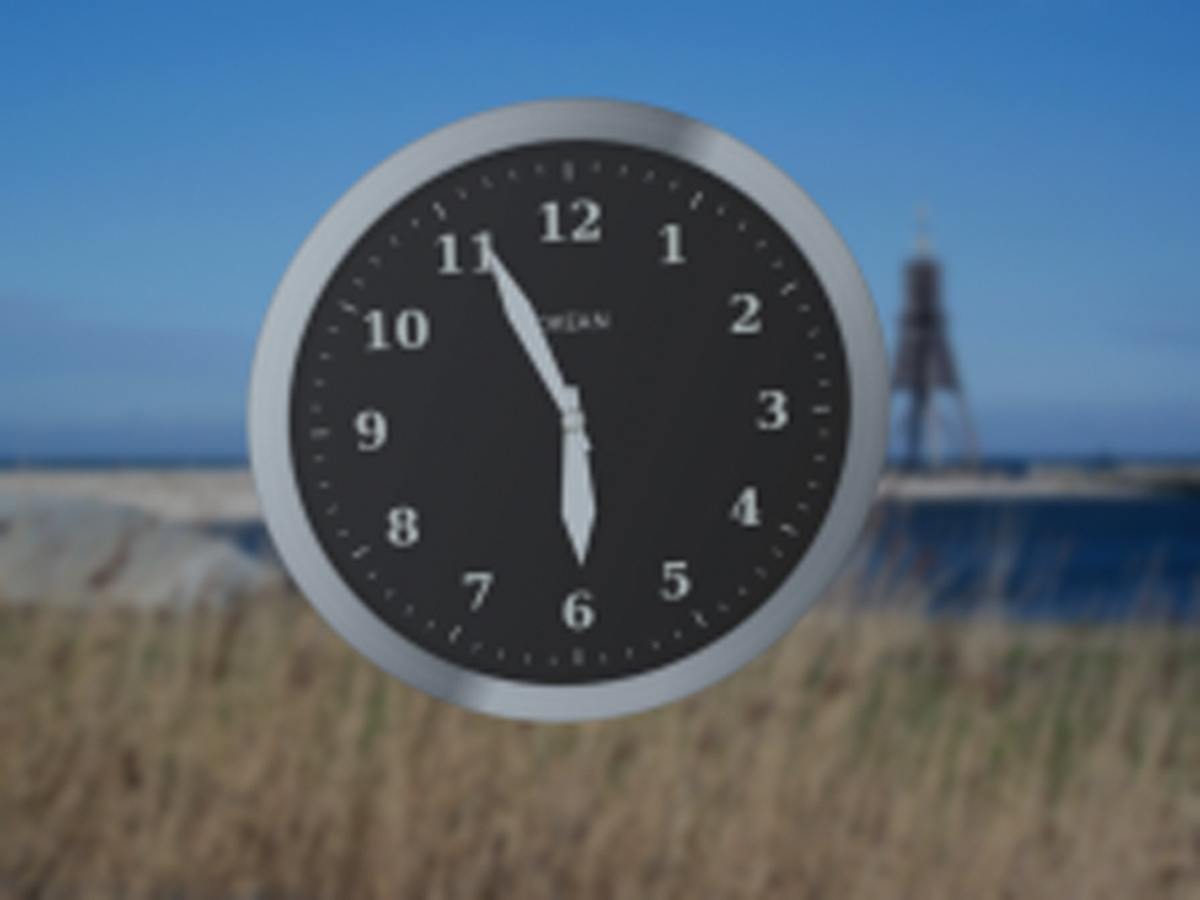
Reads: 5:56
